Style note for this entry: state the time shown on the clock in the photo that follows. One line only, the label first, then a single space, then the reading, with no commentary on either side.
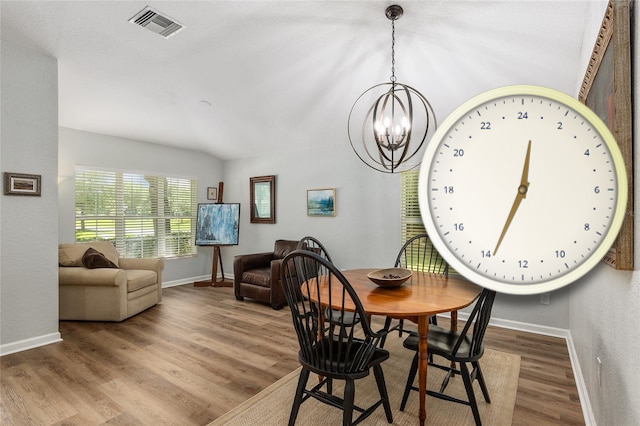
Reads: 0:34
